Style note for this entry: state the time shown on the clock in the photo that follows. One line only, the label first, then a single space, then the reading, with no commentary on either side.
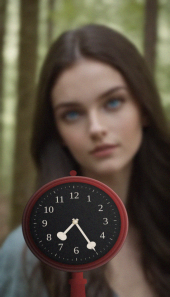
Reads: 7:25
